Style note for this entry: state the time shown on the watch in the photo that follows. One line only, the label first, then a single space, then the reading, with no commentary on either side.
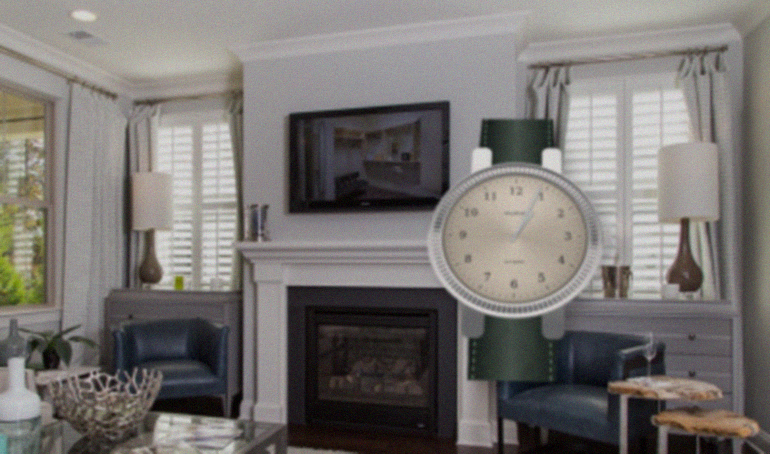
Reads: 1:04
